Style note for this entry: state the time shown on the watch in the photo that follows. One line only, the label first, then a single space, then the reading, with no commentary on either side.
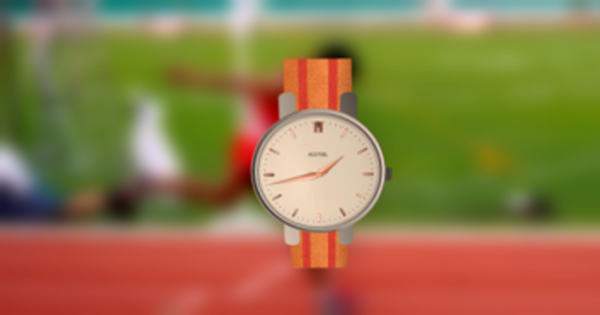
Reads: 1:43
